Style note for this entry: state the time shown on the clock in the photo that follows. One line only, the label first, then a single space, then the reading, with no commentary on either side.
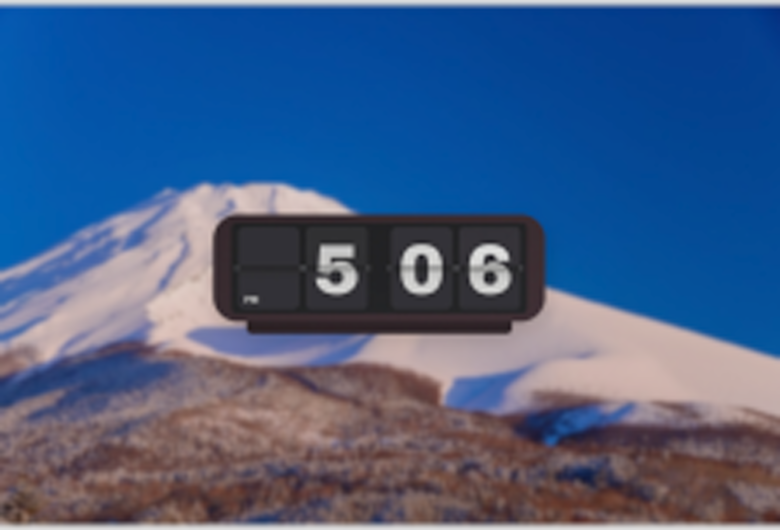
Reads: 5:06
